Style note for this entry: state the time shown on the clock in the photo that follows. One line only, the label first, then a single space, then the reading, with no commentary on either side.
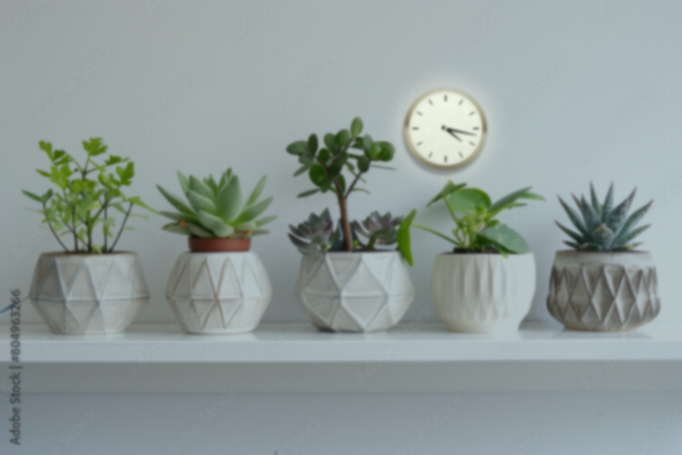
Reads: 4:17
